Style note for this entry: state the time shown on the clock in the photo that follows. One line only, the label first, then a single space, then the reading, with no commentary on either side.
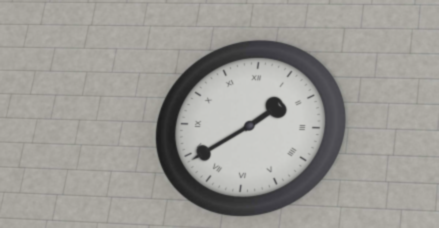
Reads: 1:39
